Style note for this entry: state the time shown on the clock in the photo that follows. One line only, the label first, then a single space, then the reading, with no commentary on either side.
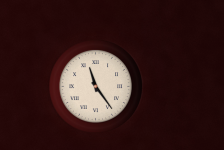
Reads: 11:24
